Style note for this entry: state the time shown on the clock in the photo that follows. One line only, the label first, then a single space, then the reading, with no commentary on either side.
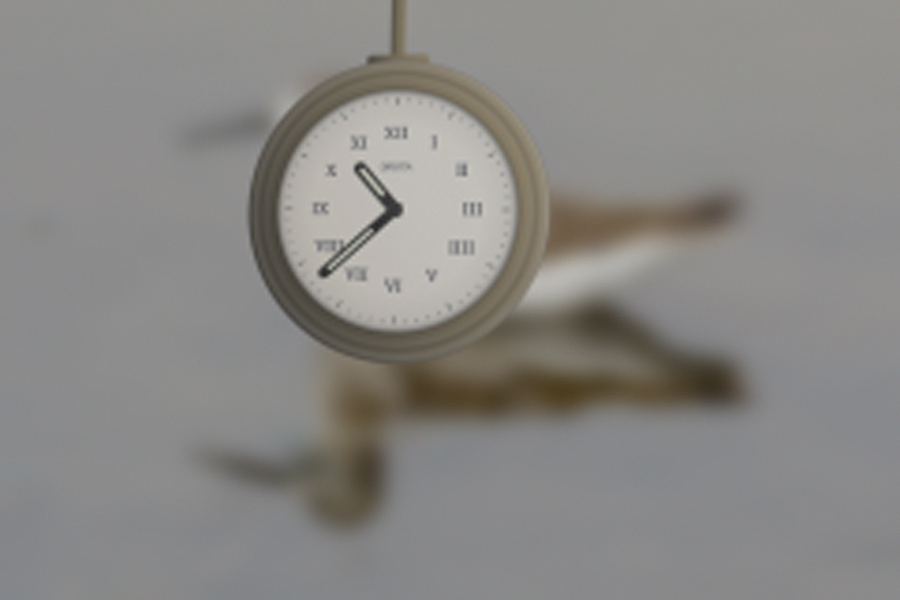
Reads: 10:38
